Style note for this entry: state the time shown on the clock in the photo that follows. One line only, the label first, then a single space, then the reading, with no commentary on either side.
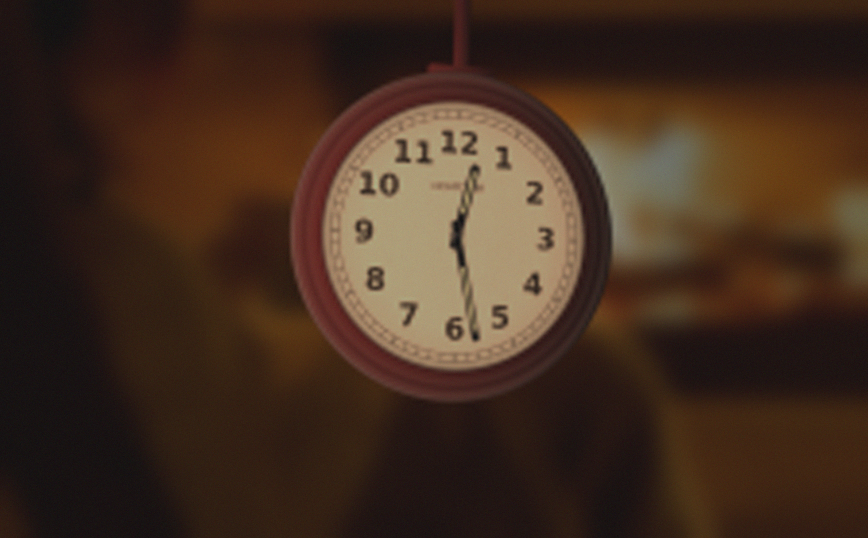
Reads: 12:28
